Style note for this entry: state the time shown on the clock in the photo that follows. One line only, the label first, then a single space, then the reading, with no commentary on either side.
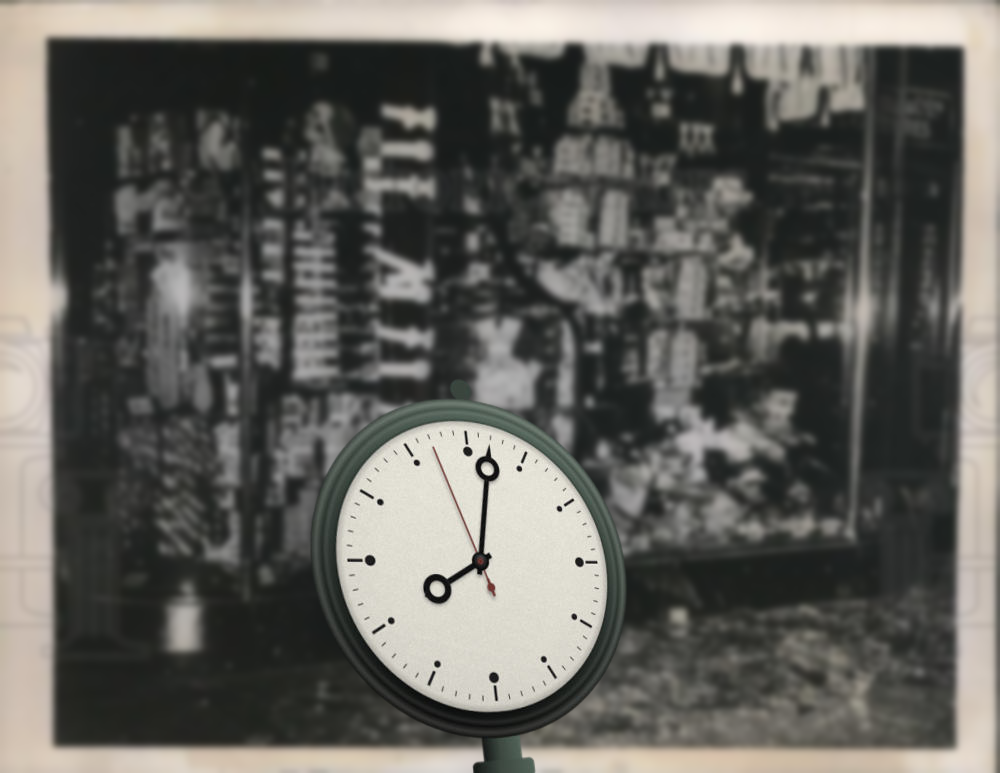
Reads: 8:01:57
